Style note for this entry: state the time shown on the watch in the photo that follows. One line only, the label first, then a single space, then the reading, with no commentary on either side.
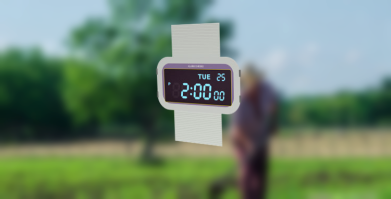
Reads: 2:00:00
